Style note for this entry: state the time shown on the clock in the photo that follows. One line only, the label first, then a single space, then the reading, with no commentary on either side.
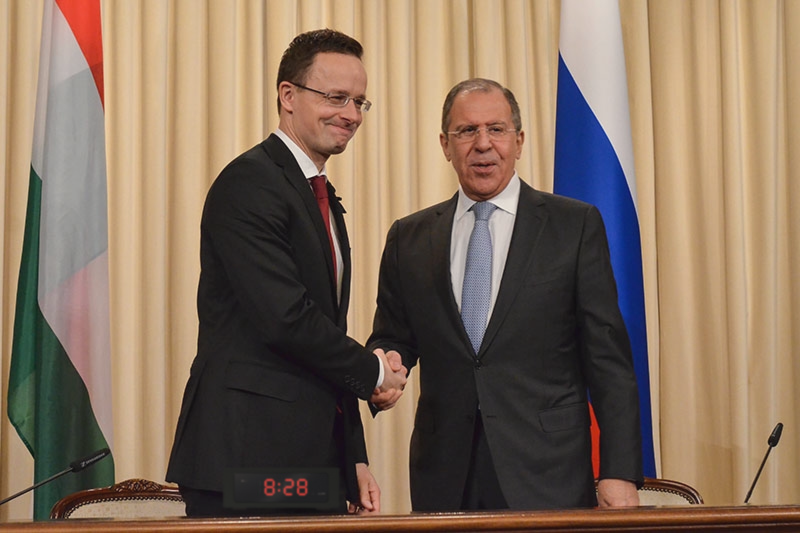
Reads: 8:28
